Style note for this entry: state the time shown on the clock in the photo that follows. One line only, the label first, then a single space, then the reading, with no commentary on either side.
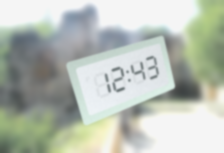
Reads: 12:43
